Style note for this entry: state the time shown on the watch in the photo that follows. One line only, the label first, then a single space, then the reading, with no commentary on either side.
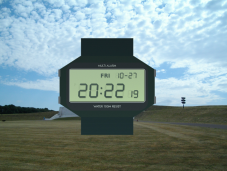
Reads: 20:22:19
